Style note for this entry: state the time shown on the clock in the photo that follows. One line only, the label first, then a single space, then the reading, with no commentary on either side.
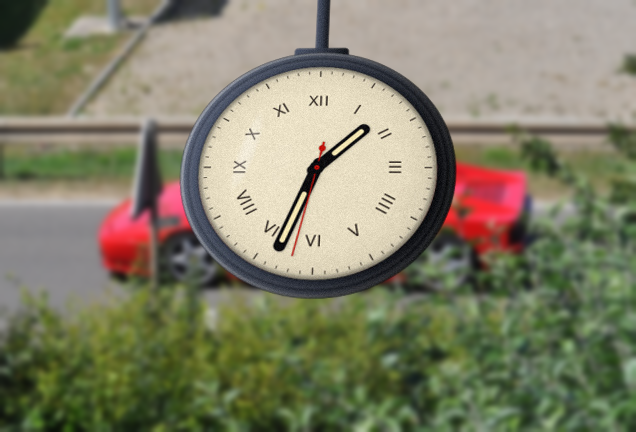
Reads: 1:33:32
